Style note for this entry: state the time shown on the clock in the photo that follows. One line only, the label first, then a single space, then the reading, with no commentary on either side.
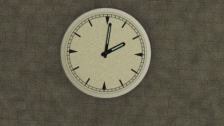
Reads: 2:01
